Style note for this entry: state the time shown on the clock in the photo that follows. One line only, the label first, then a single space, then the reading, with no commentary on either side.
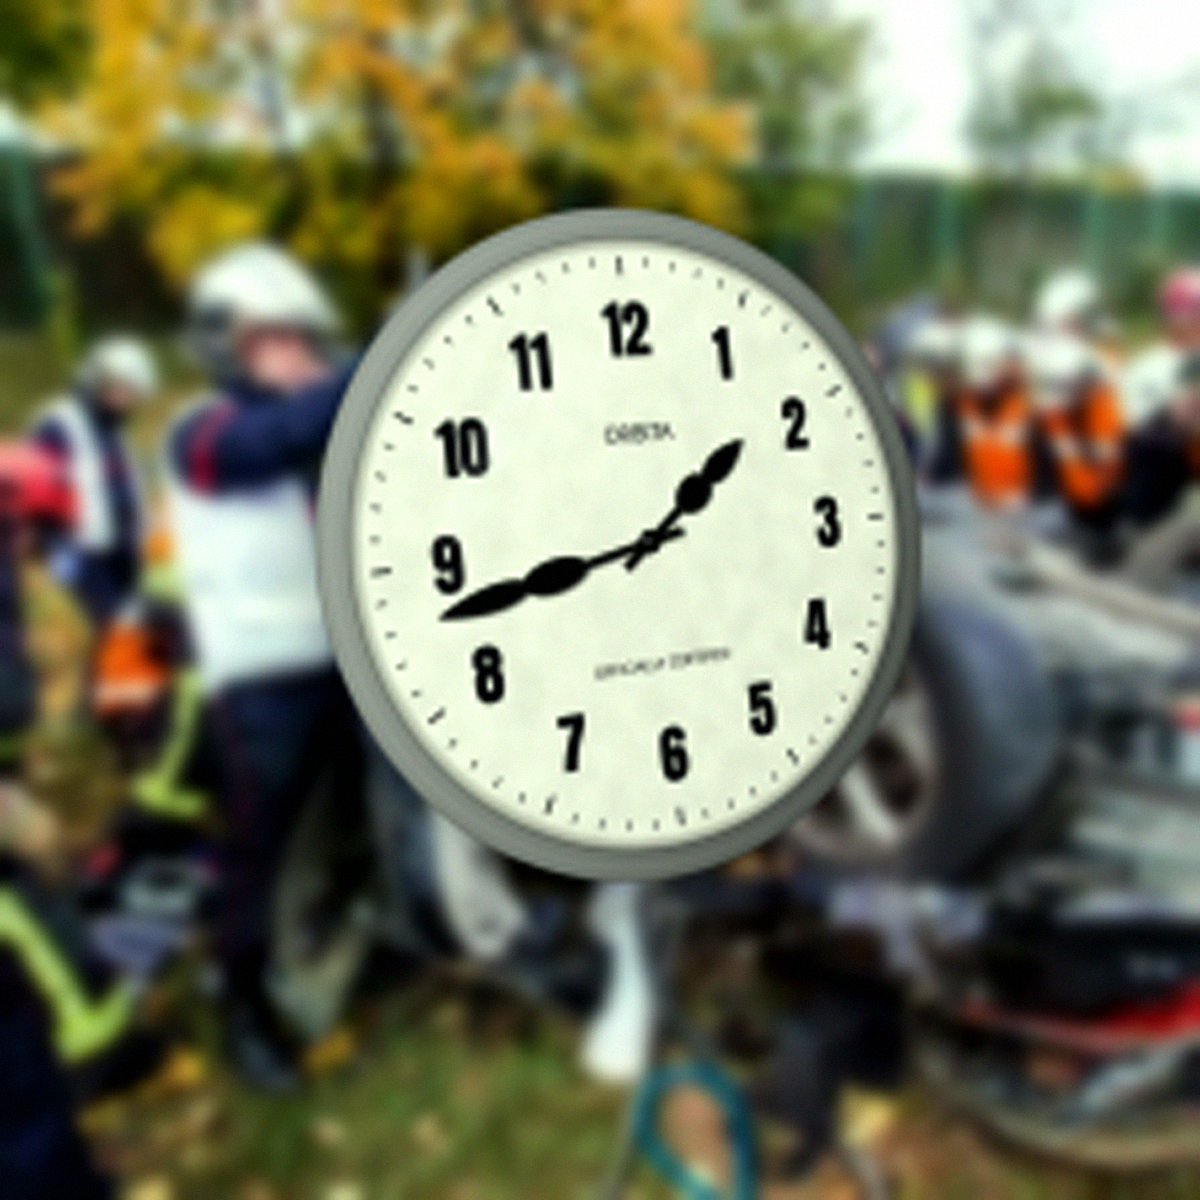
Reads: 1:43
